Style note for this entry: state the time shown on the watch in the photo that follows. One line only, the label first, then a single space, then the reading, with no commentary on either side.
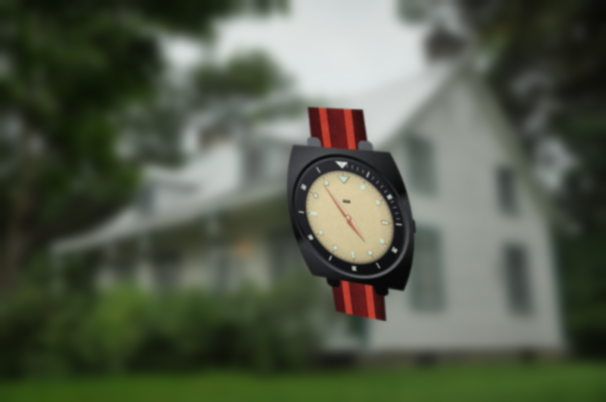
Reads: 4:54
